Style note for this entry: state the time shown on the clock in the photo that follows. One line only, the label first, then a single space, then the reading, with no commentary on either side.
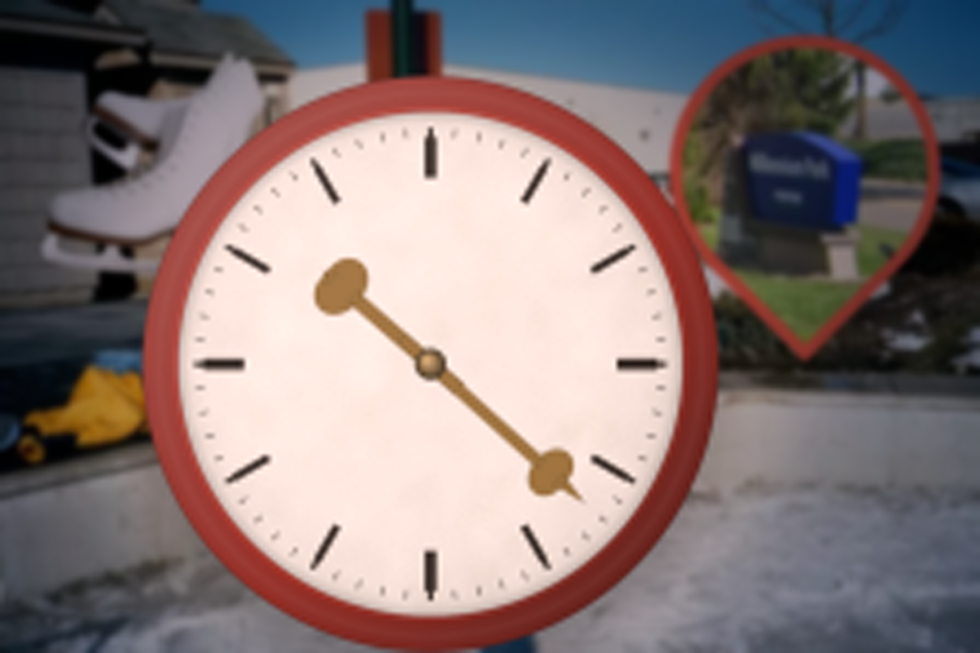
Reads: 10:22
